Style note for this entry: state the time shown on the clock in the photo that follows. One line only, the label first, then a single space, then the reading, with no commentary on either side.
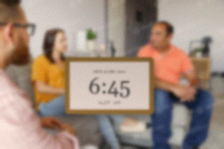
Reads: 6:45
